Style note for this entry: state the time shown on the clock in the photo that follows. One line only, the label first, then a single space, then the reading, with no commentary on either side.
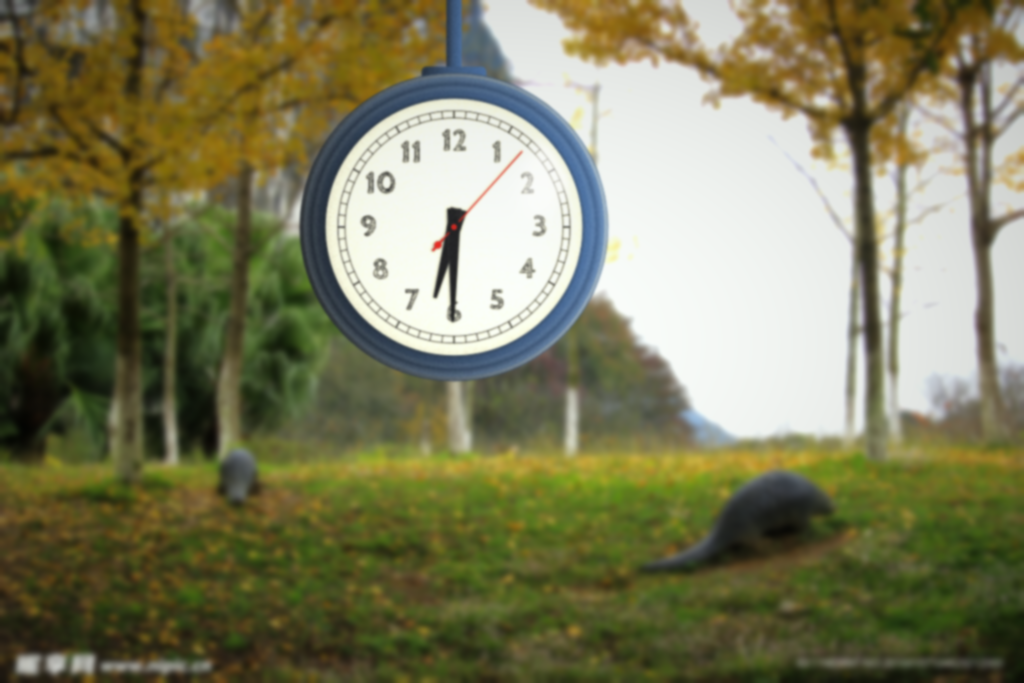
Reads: 6:30:07
